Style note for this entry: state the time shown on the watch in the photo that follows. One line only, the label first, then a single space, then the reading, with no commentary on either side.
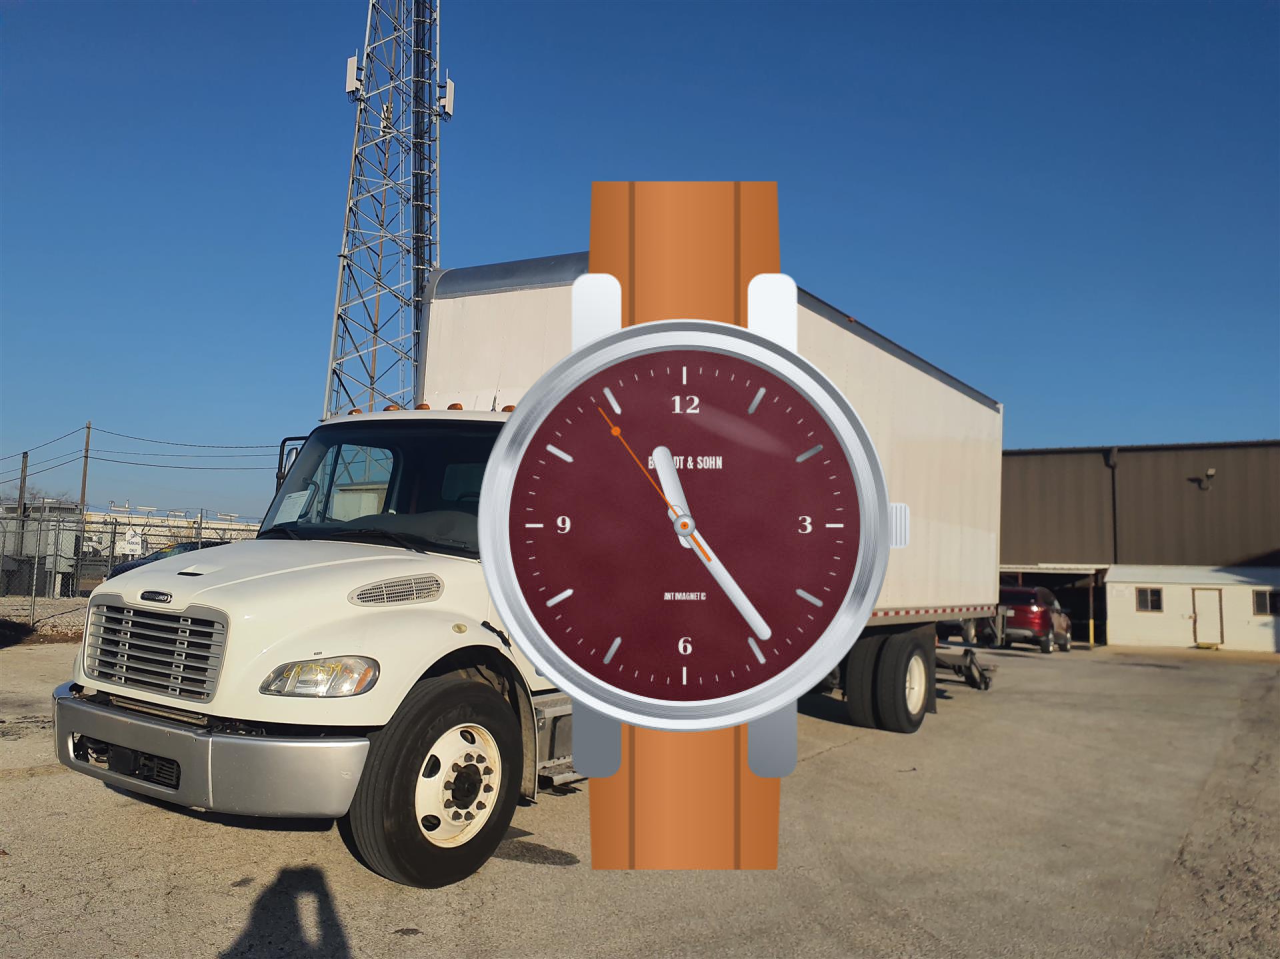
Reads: 11:23:54
